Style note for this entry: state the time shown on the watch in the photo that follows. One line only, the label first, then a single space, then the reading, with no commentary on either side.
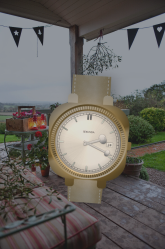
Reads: 2:19
